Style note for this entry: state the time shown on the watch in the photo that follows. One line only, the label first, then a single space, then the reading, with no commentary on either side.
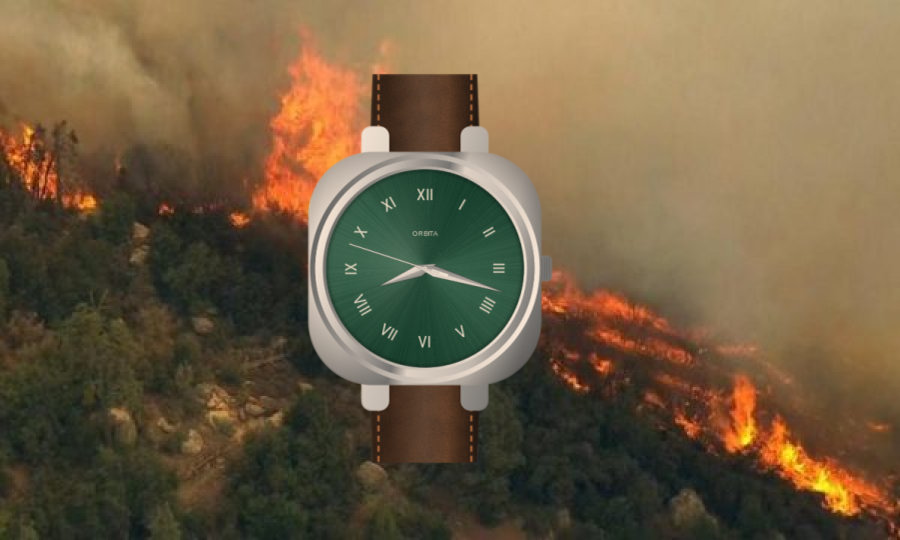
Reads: 8:17:48
